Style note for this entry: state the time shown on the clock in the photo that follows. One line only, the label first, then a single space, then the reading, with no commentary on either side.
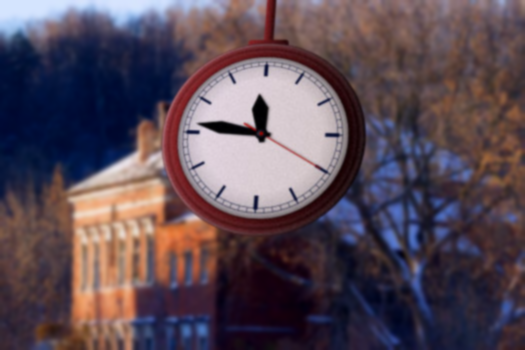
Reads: 11:46:20
